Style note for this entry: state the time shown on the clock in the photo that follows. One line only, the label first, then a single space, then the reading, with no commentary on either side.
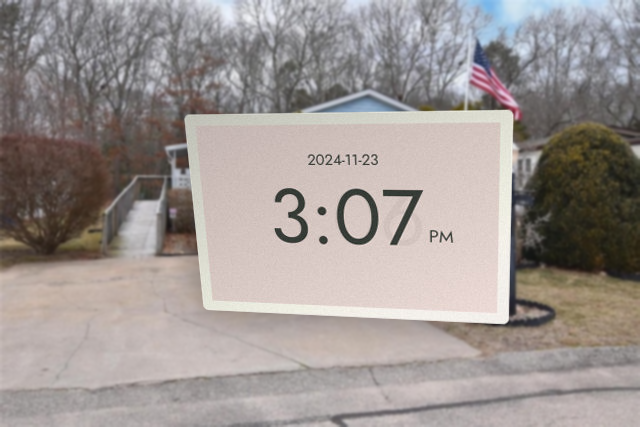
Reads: 3:07
